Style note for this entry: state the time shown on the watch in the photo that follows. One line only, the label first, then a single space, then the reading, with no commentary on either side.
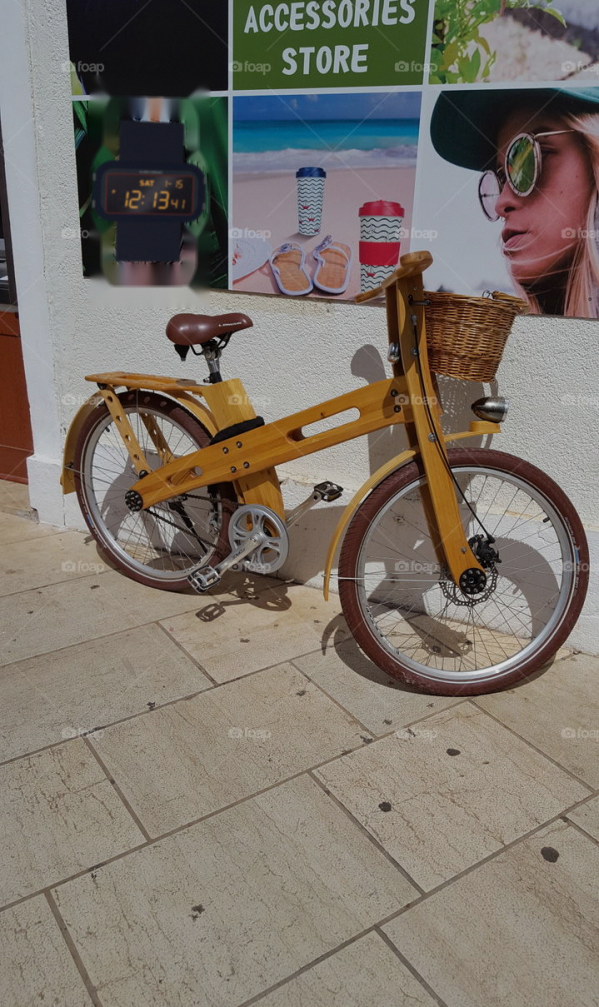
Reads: 12:13:41
